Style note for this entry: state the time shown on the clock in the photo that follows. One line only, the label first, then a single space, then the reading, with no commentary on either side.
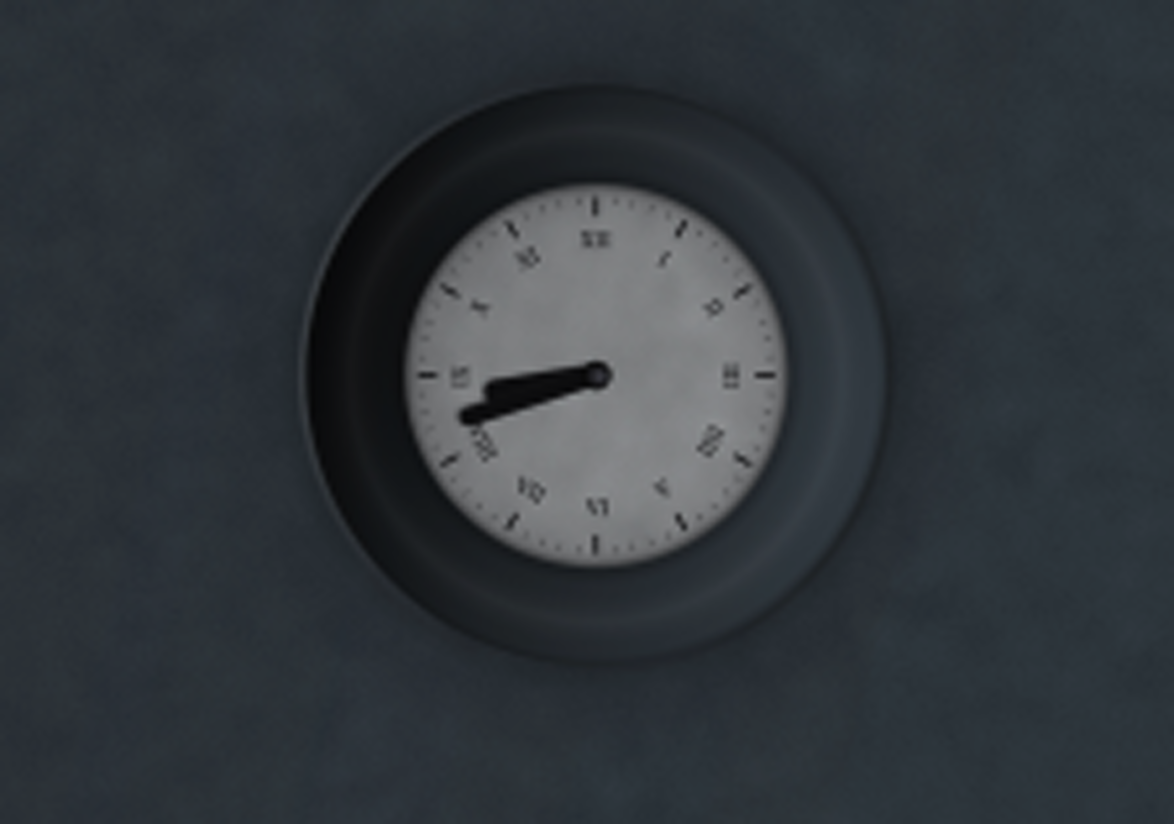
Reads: 8:42
